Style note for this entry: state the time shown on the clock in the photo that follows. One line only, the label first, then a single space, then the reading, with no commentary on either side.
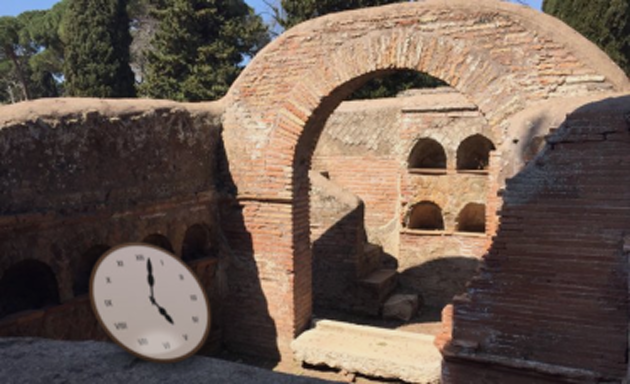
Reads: 5:02
